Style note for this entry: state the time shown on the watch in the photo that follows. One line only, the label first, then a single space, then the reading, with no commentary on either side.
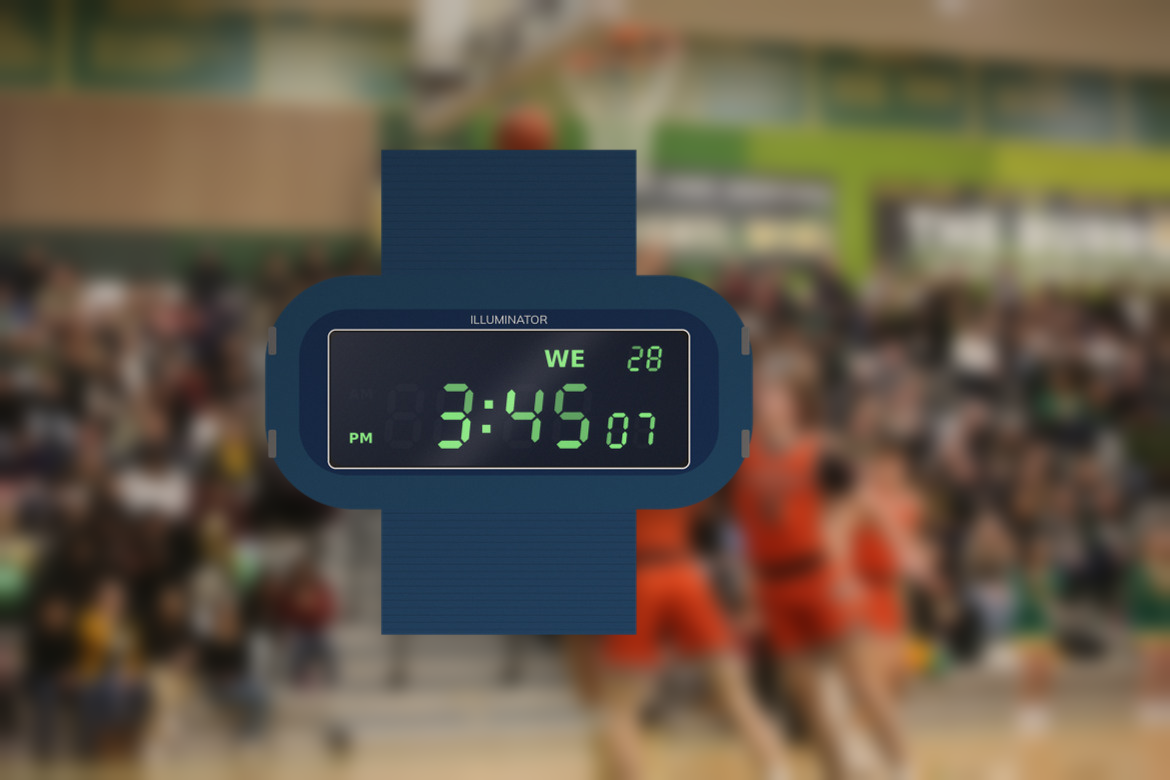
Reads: 3:45:07
